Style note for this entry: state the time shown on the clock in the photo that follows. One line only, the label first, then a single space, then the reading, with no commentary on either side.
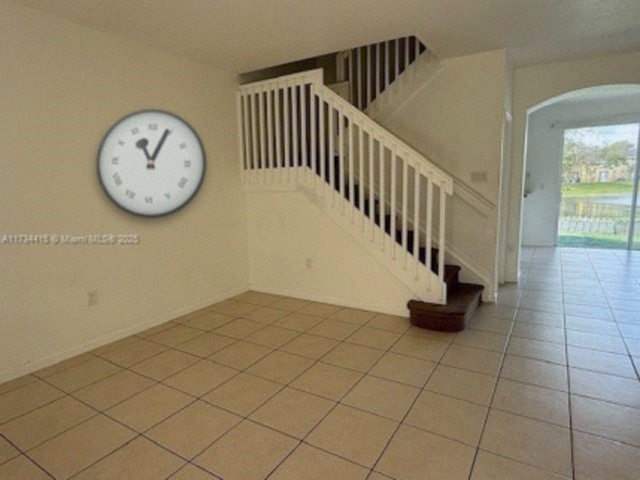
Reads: 11:04
